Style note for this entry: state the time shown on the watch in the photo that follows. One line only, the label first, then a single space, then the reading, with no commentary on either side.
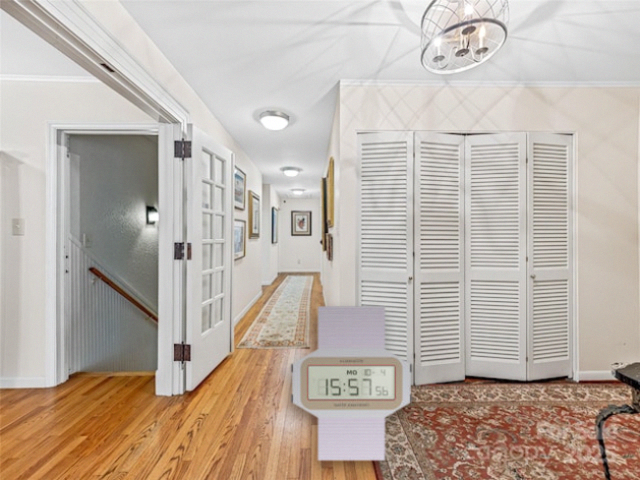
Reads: 15:57
